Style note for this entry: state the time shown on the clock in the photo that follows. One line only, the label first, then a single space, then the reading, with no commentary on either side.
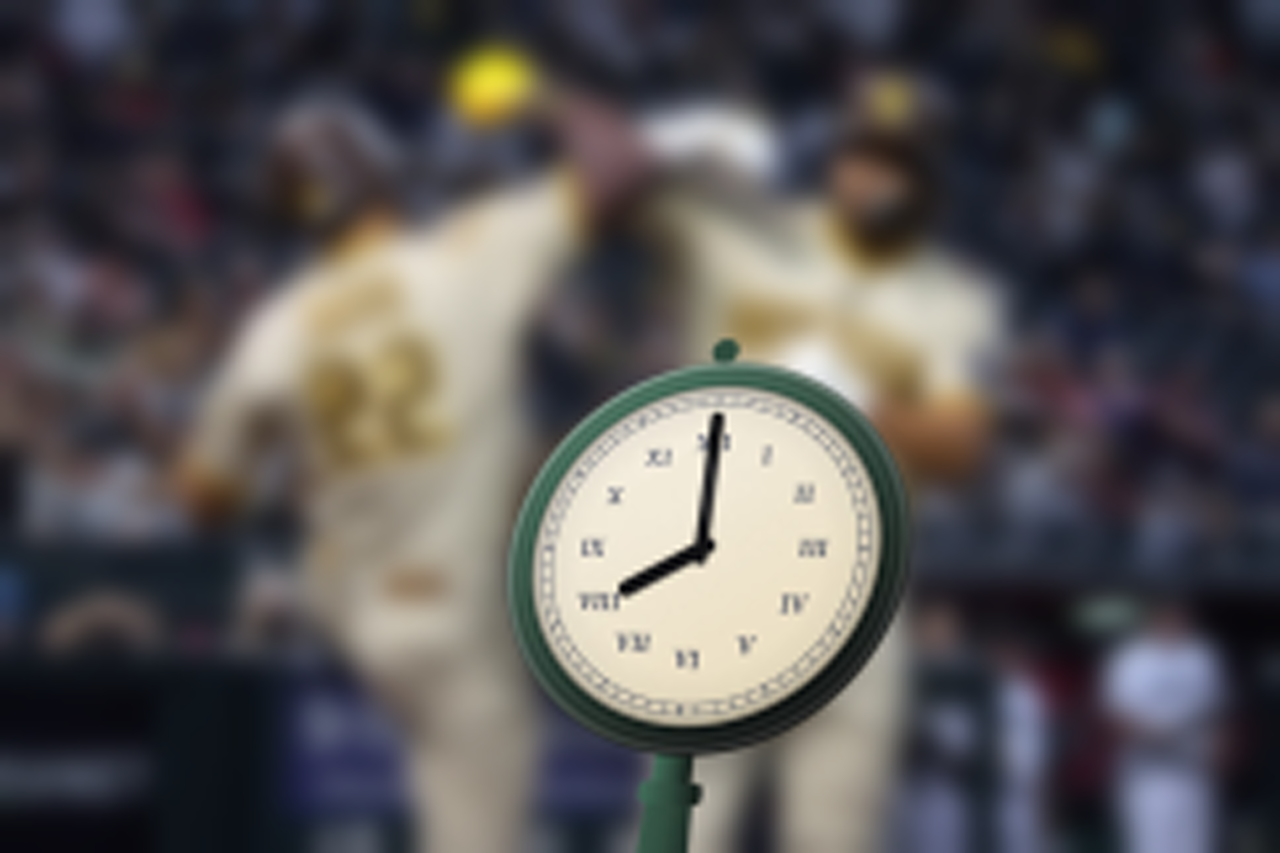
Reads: 8:00
